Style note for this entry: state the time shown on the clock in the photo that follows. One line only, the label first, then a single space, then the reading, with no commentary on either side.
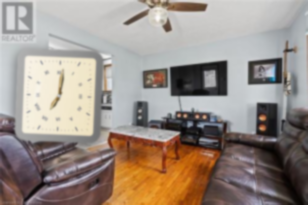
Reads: 7:01
